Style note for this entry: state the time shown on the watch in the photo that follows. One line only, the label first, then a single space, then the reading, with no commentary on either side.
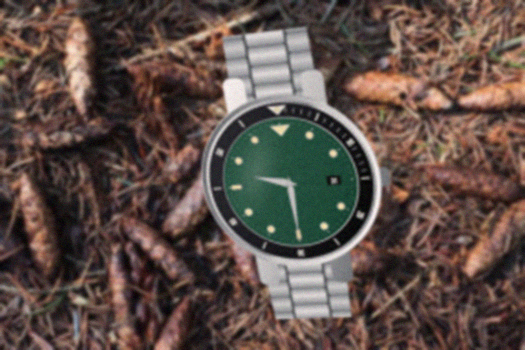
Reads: 9:30
